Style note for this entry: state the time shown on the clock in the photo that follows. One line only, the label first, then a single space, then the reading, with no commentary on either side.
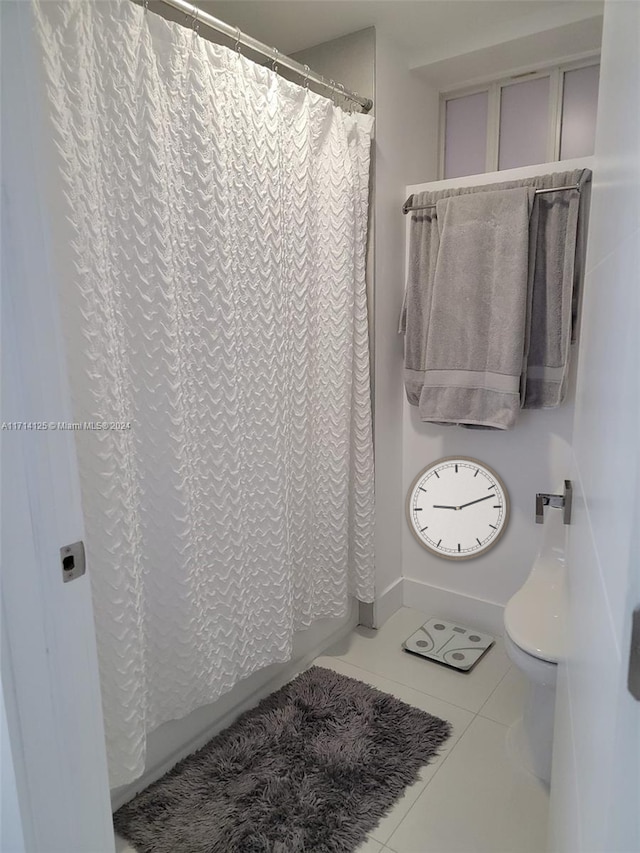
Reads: 9:12
